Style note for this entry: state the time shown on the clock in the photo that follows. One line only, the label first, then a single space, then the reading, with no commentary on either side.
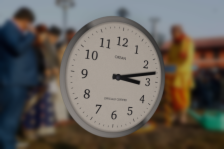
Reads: 3:13
